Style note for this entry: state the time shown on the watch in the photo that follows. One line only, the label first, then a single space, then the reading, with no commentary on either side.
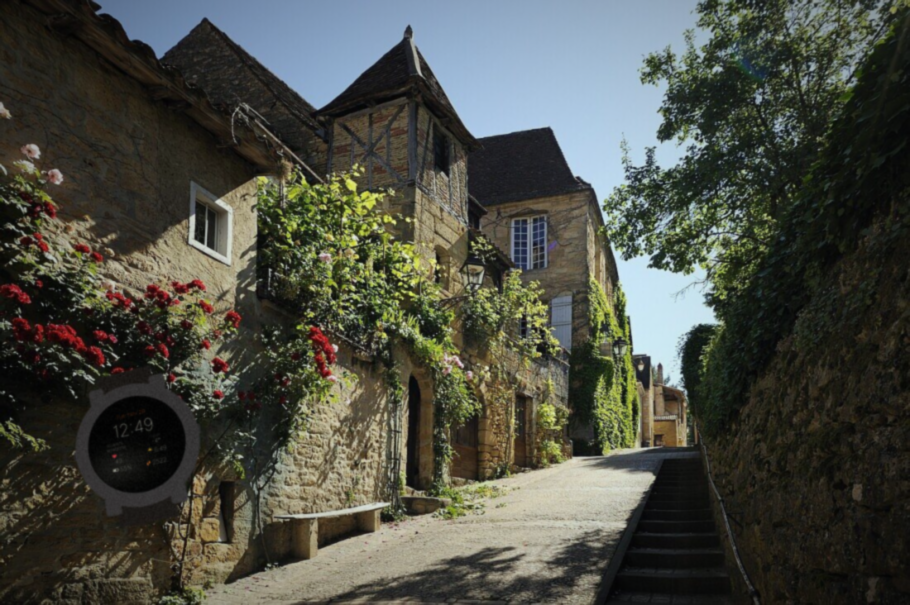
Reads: 12:49
